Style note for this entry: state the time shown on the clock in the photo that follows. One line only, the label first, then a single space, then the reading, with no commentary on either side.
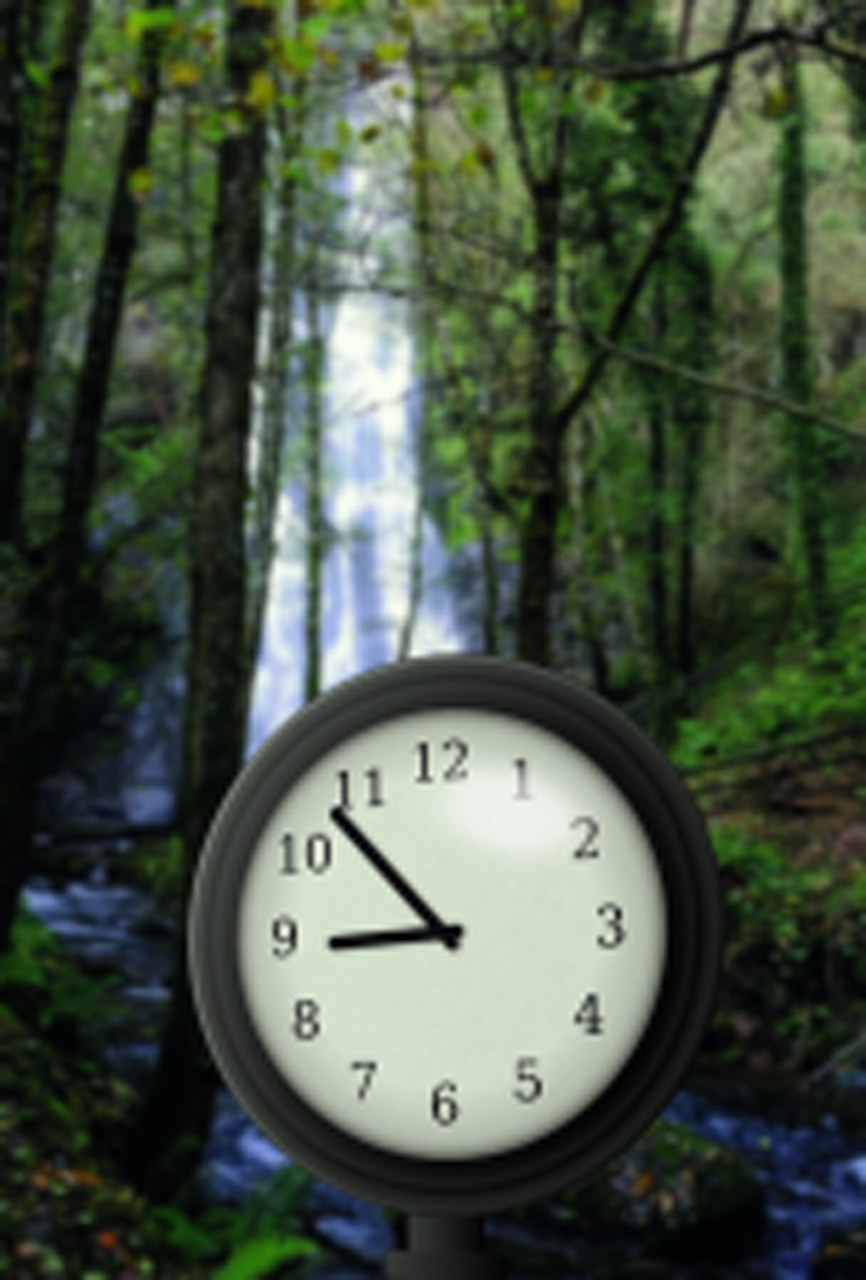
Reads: 8:53
